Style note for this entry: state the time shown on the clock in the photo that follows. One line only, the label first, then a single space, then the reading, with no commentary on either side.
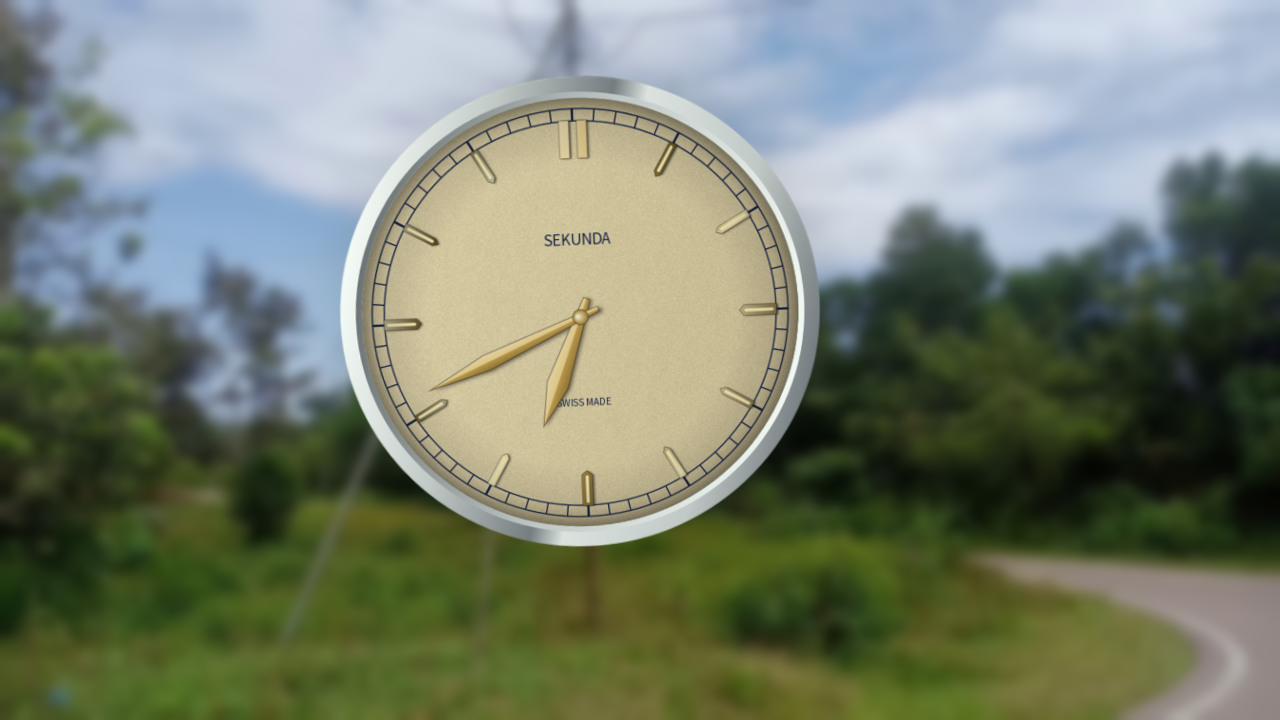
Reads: 6:41
